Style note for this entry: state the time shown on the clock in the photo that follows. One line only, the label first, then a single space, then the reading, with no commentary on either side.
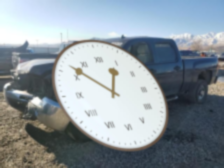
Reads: 12:52
